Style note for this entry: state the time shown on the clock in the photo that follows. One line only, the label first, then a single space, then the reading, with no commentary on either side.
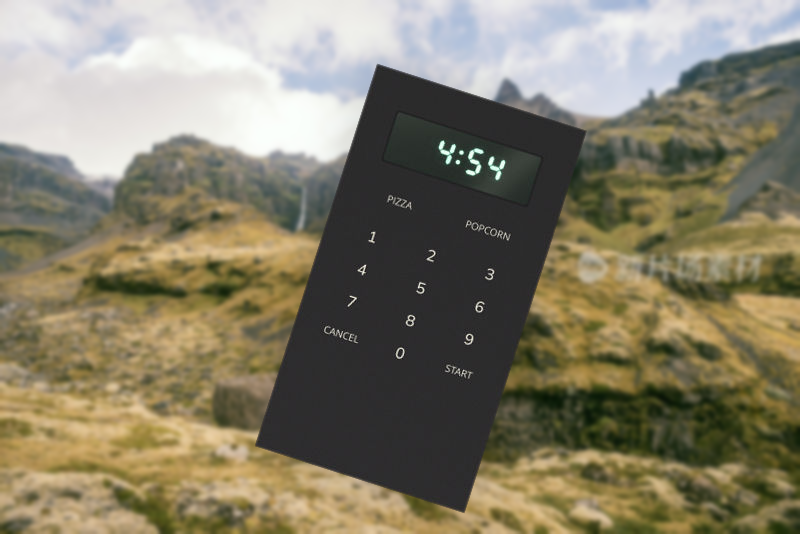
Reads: 4:54
